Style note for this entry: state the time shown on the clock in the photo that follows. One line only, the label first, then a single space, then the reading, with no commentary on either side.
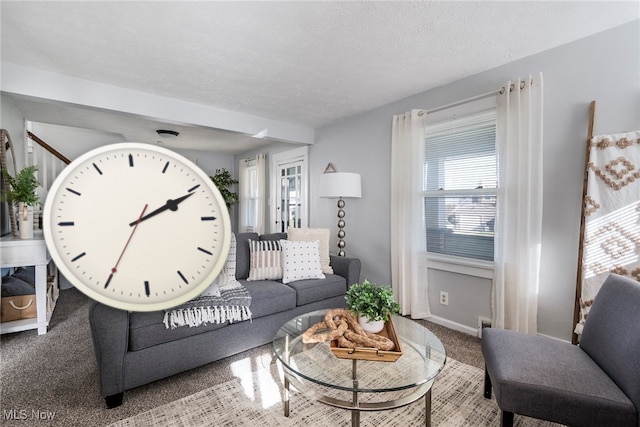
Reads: 2:10:35
